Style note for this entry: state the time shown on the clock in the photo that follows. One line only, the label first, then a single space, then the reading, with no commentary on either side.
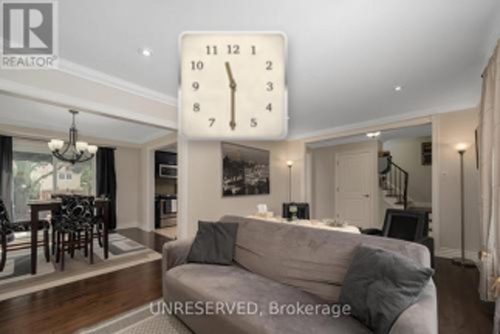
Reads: 11:30
